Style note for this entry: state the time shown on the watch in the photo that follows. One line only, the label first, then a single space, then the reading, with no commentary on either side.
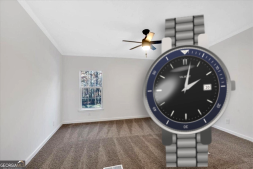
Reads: 2:02
